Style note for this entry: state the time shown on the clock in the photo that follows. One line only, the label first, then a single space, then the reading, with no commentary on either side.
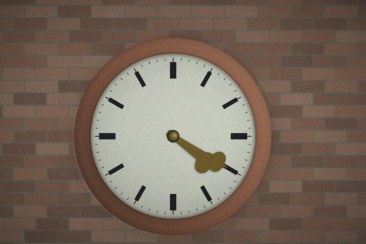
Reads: 4:20
